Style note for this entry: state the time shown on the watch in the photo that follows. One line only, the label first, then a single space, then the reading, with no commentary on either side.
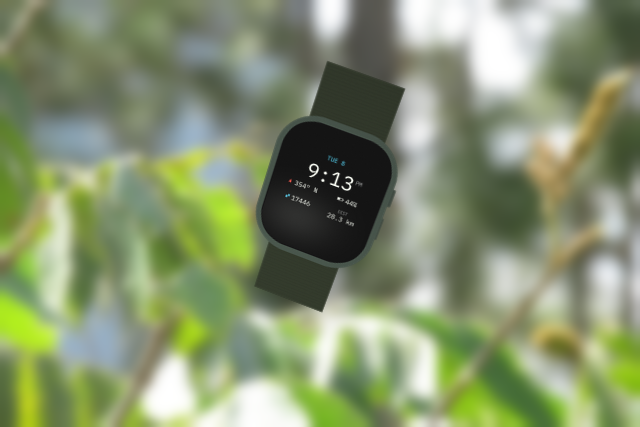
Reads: 9:13
